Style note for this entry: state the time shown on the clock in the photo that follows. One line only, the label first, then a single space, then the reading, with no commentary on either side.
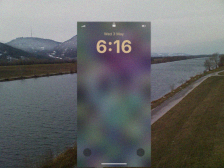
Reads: 6:16
